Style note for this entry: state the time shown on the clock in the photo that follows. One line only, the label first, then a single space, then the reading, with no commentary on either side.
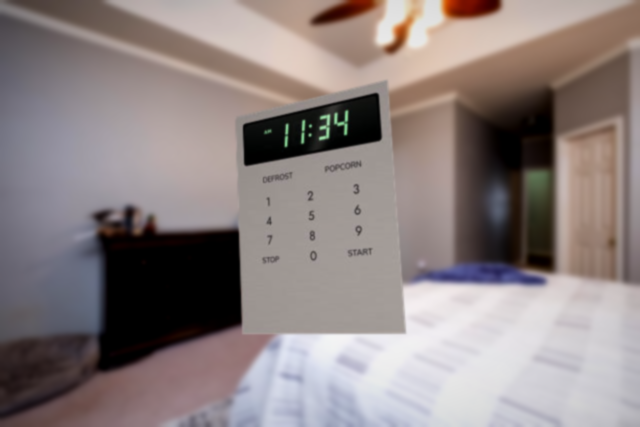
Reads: 11:34
